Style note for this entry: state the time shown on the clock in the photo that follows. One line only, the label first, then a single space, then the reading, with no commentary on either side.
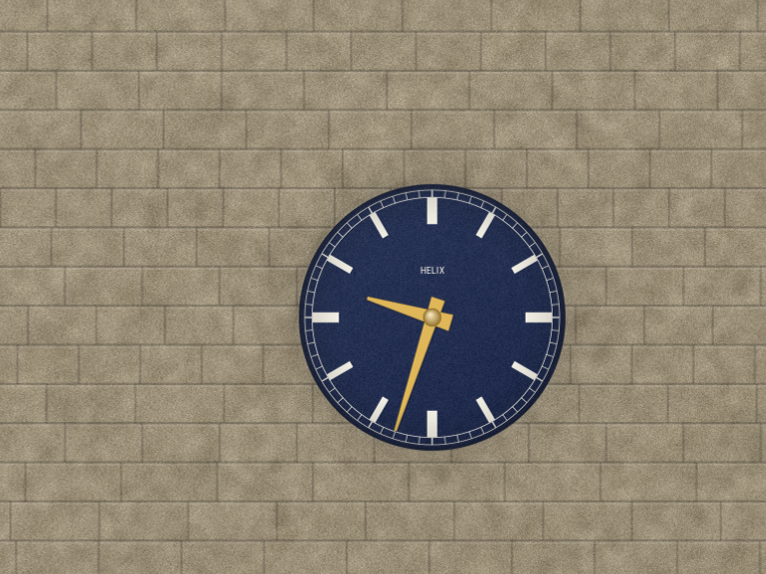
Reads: 9:33
